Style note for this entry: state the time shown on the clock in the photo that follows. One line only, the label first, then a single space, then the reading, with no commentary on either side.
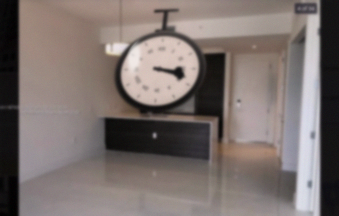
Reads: 3:18
